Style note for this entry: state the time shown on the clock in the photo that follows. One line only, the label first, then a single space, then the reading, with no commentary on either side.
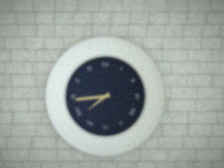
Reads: 7:44
